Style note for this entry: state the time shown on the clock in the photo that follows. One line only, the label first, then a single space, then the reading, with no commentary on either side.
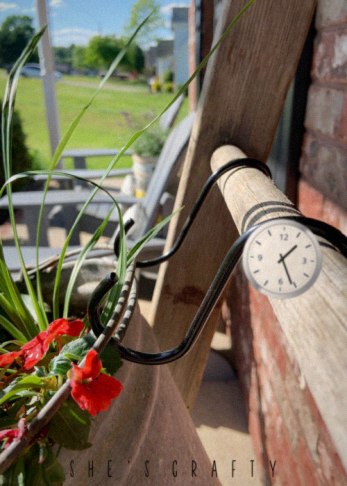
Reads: 1:26
